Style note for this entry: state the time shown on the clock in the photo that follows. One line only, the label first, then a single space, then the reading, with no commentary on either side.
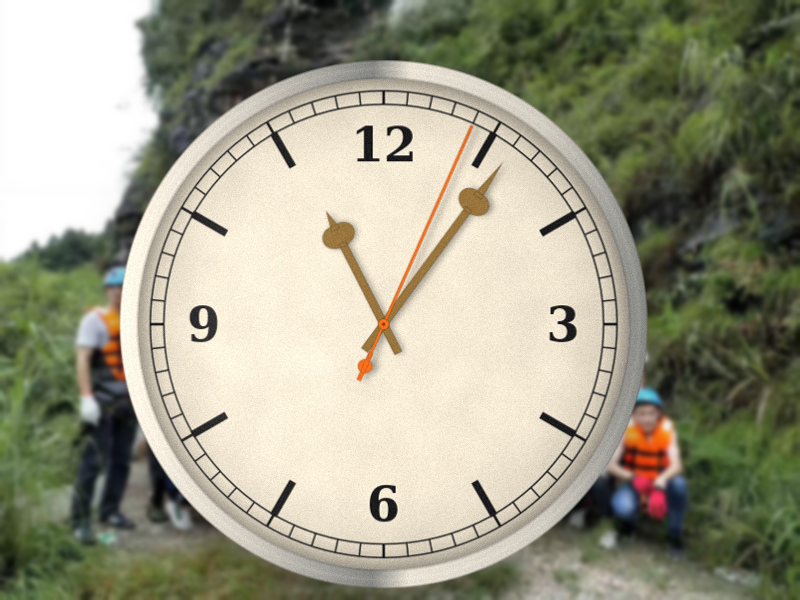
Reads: 11:06:04
